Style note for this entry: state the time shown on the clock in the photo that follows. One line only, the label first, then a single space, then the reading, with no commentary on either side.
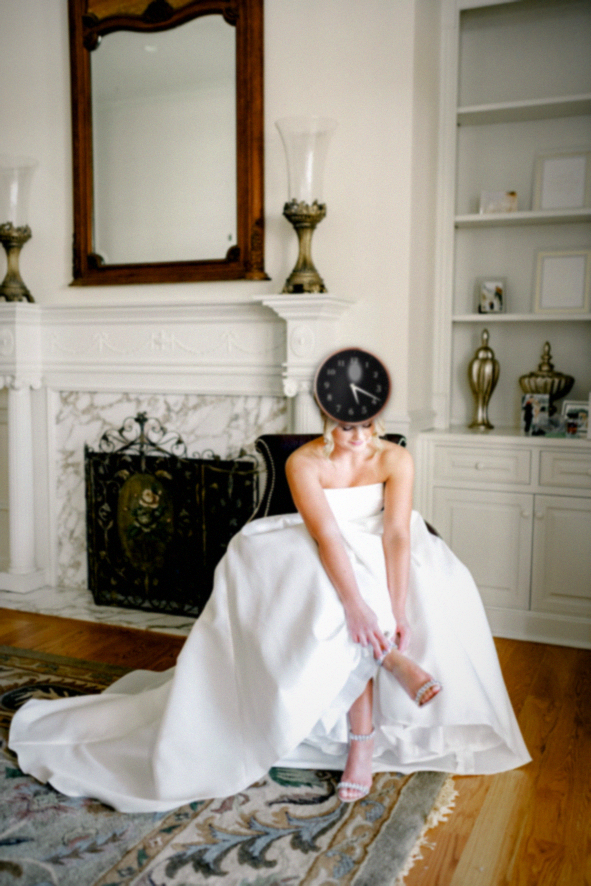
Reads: 5:19
